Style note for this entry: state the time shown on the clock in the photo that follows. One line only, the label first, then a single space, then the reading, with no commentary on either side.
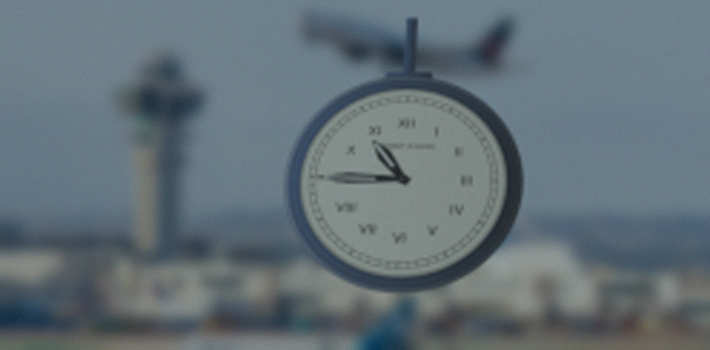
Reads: 10:45
